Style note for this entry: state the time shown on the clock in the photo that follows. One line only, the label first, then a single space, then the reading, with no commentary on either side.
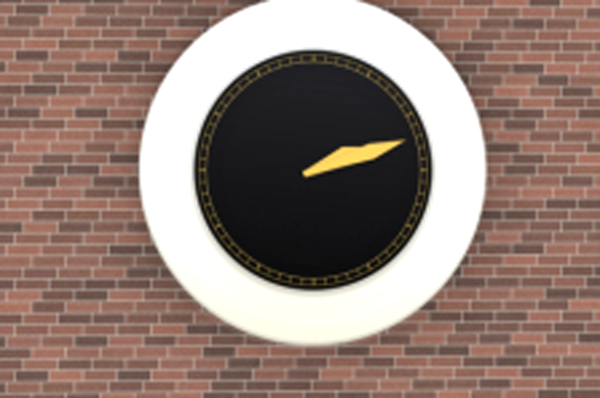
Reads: 2:12
